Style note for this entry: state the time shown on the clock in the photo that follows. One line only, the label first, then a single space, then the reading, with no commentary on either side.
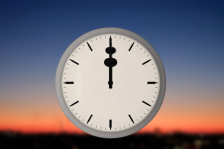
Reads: 12:00
